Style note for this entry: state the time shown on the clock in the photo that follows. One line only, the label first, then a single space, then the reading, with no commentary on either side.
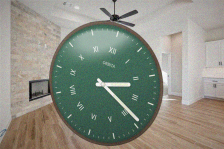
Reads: 2:19
